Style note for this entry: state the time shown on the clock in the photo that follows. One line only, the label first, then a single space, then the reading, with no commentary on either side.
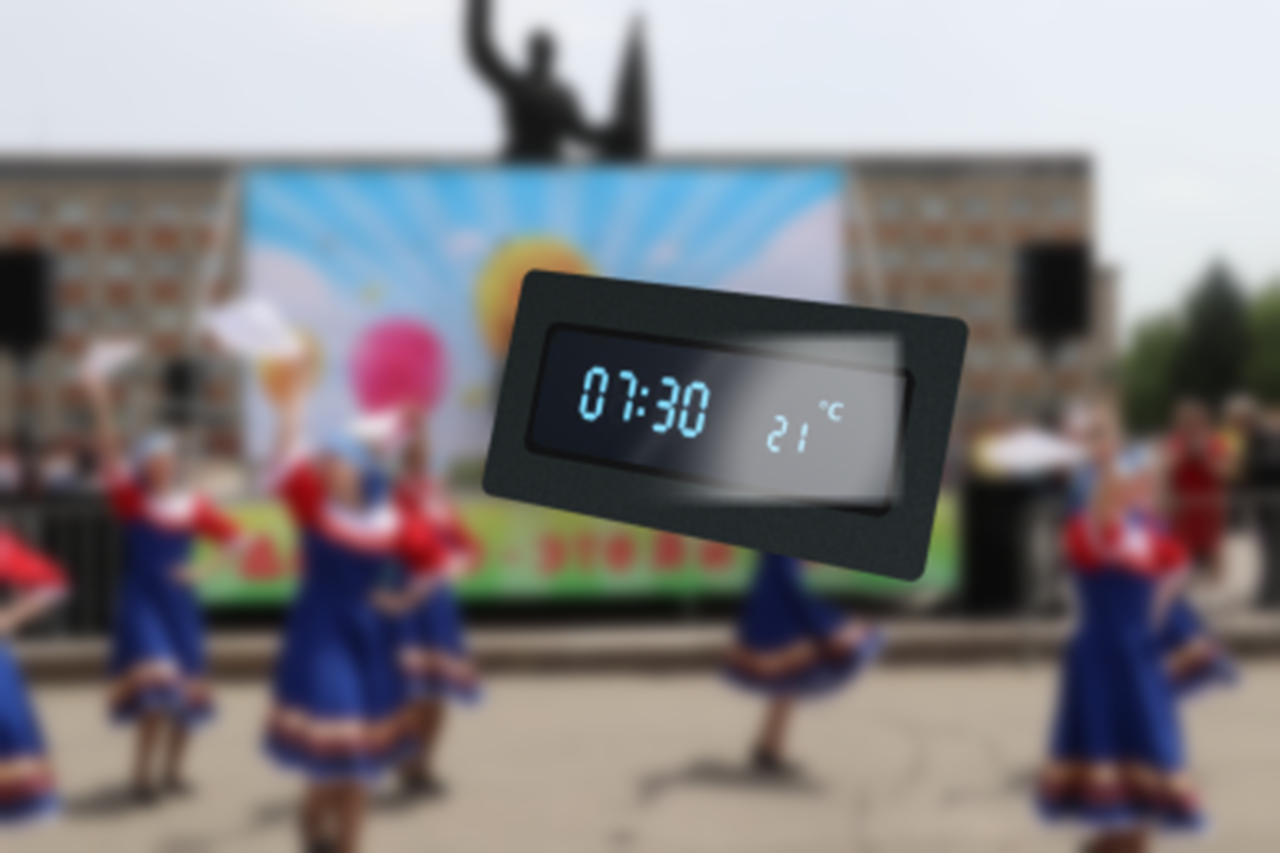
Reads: 7:30
